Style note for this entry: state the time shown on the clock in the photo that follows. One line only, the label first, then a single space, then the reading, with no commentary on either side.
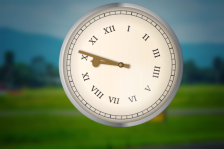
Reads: 9:51
